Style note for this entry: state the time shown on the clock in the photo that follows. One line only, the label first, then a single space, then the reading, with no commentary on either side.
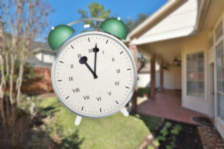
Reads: 11:02
